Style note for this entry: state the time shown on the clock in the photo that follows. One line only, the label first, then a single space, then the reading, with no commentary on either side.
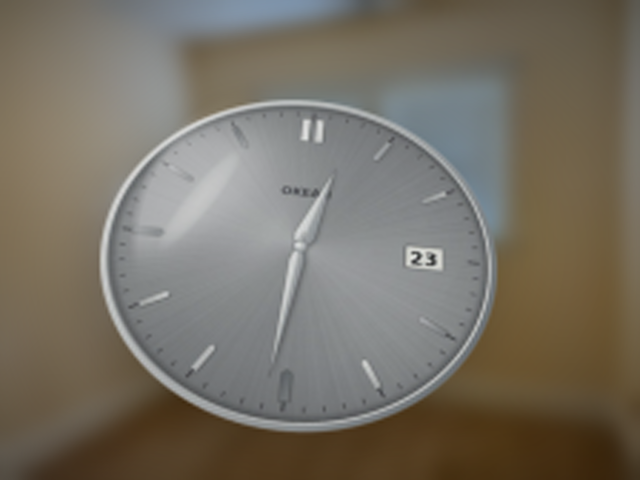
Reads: 12:31
